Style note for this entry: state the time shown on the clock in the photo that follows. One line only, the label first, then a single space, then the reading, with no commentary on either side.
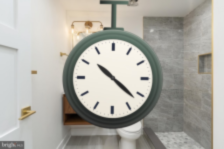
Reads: 10:22
